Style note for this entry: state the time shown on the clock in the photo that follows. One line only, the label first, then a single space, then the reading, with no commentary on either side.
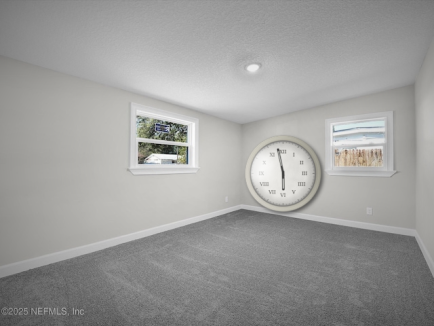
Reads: 5:58
